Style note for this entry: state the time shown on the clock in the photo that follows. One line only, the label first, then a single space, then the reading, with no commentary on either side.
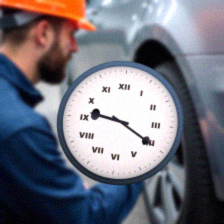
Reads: 9:20
